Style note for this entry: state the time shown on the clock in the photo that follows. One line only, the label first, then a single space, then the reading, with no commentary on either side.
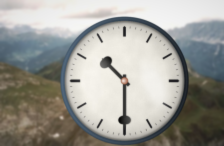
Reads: 10:30
